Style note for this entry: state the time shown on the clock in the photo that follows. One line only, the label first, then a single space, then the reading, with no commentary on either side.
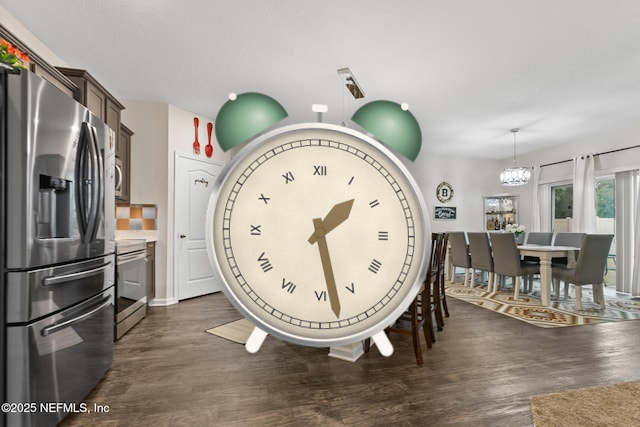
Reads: 1:28
